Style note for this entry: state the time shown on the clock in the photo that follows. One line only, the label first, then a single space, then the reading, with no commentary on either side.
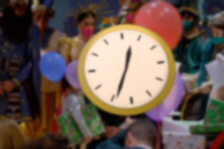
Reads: 12:34
